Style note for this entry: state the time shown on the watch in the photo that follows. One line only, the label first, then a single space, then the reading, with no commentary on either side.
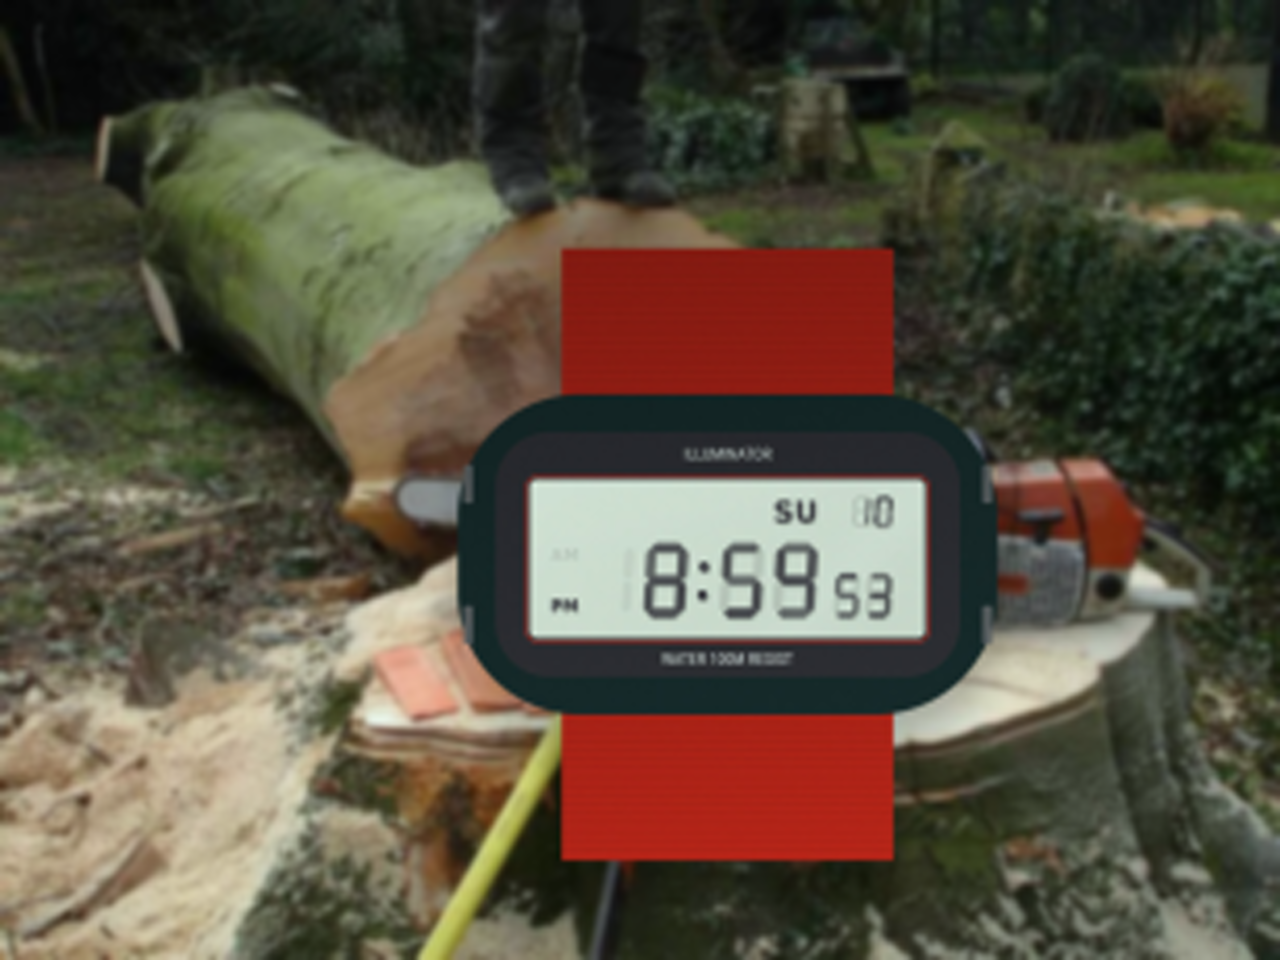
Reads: 8:59:53
